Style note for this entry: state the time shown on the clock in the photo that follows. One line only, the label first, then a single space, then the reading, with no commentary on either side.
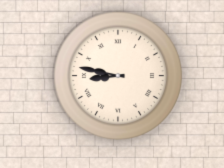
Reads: 8:47
